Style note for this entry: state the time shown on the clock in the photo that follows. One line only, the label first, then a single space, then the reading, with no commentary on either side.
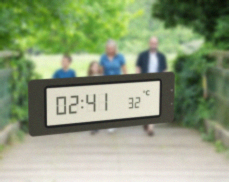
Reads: 2:41
